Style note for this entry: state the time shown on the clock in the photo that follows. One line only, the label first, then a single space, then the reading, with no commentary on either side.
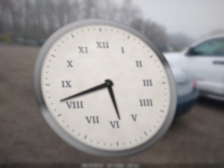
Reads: 5:42
